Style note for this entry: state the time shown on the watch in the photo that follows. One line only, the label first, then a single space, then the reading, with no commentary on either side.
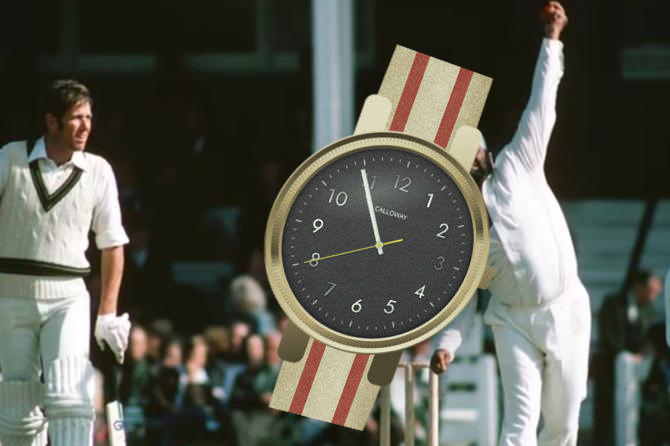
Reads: 10:54:40
